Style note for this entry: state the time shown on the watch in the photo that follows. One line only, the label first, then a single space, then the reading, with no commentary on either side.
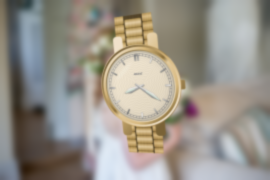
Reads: 8:21
